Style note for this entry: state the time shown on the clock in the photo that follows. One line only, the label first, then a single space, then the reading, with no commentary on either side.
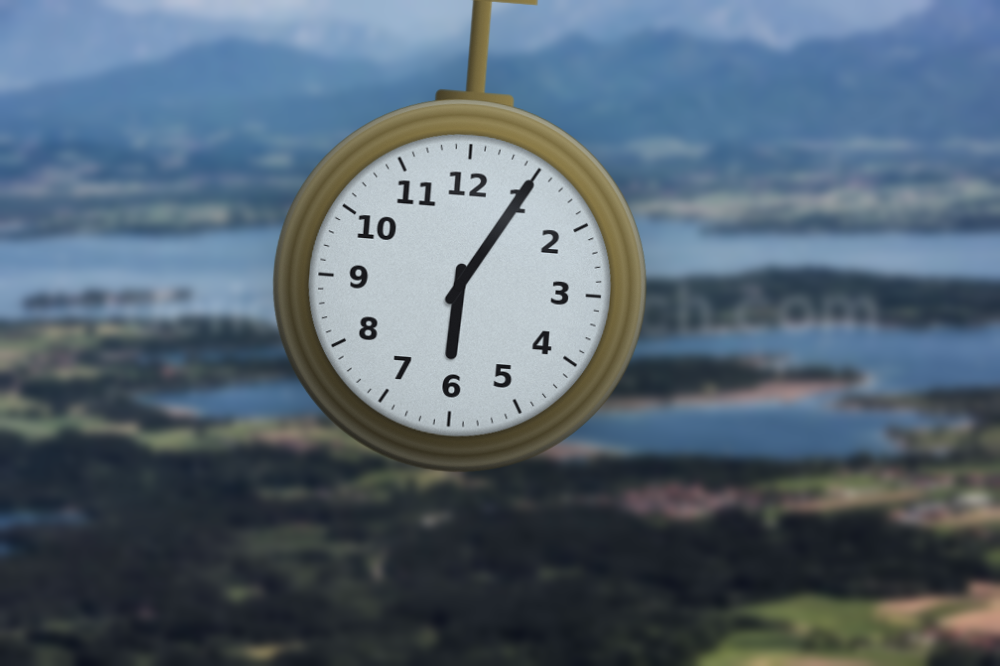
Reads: 6:05
